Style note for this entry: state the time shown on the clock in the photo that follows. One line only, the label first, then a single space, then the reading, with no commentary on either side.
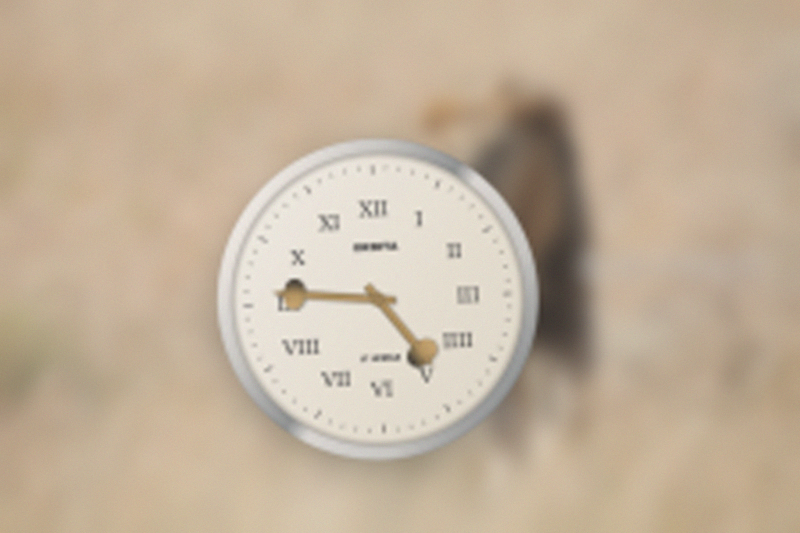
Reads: 4:46
